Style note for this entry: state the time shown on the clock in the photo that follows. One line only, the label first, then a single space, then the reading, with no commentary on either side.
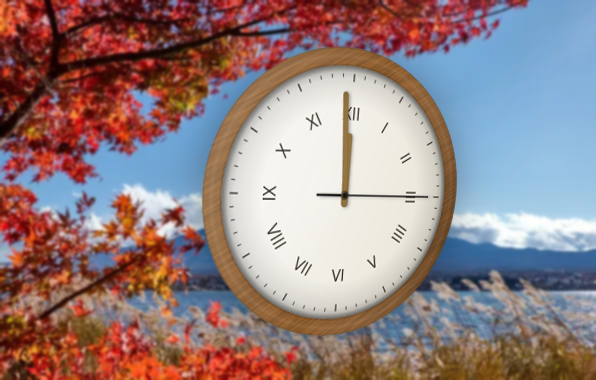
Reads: 11:59:15
